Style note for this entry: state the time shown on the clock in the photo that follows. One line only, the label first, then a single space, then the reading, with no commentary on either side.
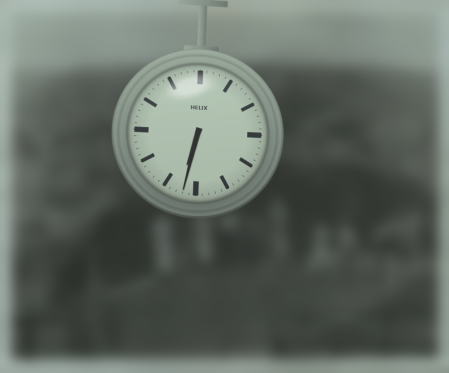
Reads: 6:32
